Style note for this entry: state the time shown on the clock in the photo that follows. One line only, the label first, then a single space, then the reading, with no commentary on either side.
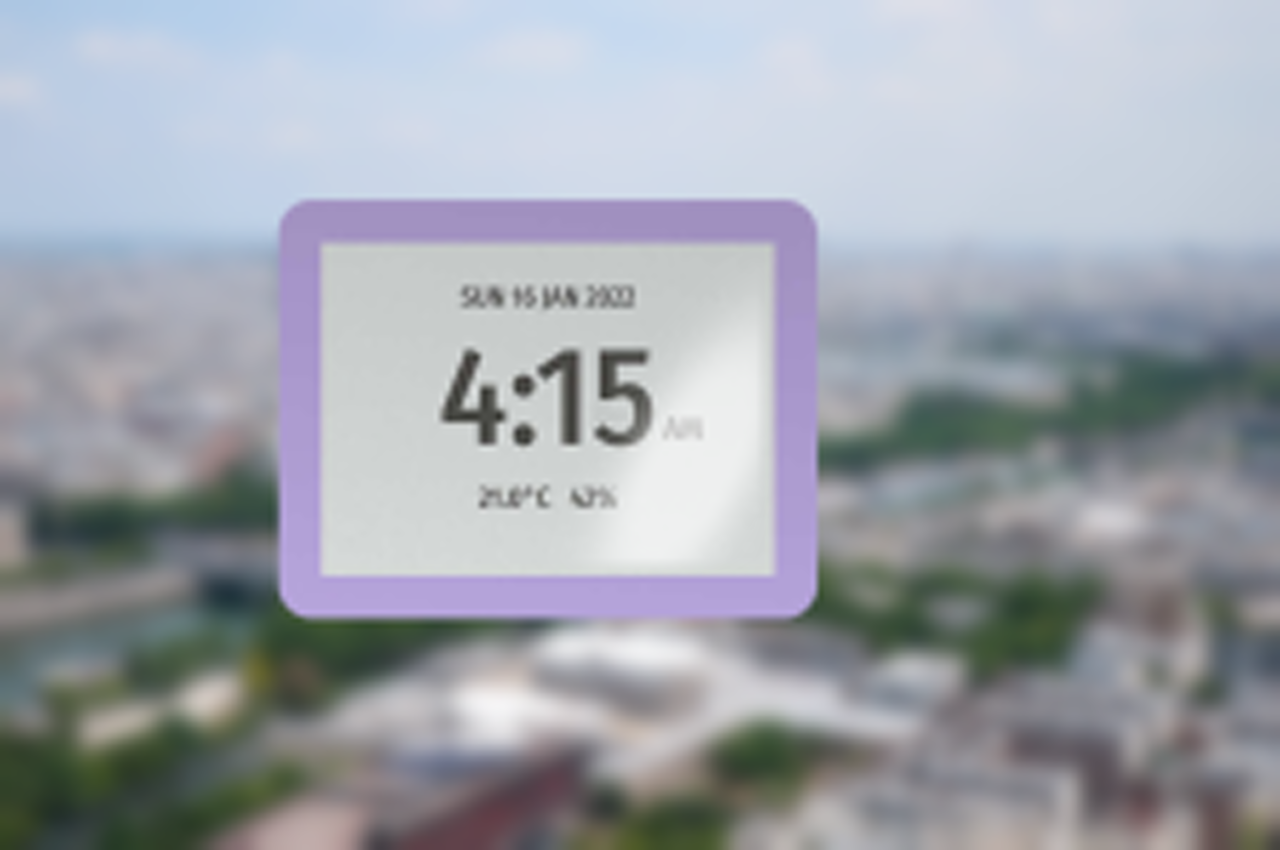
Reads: 4:15
